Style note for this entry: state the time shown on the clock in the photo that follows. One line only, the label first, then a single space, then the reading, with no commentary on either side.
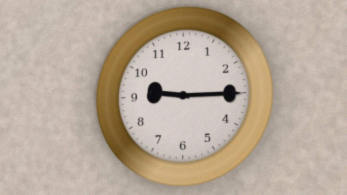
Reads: 9:15
